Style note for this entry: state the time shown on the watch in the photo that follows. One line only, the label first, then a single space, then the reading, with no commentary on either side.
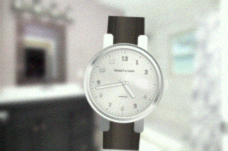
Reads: 4:43
